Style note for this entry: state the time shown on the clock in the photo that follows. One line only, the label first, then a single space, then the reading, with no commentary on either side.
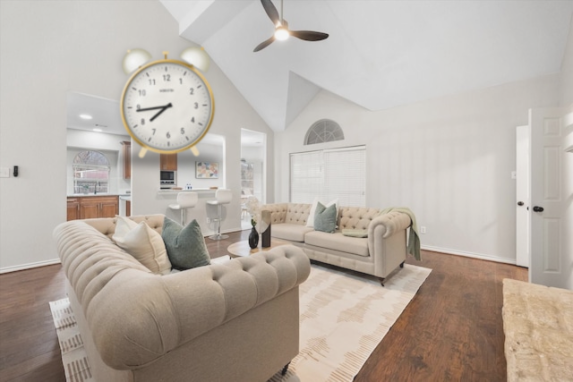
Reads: 7:44
